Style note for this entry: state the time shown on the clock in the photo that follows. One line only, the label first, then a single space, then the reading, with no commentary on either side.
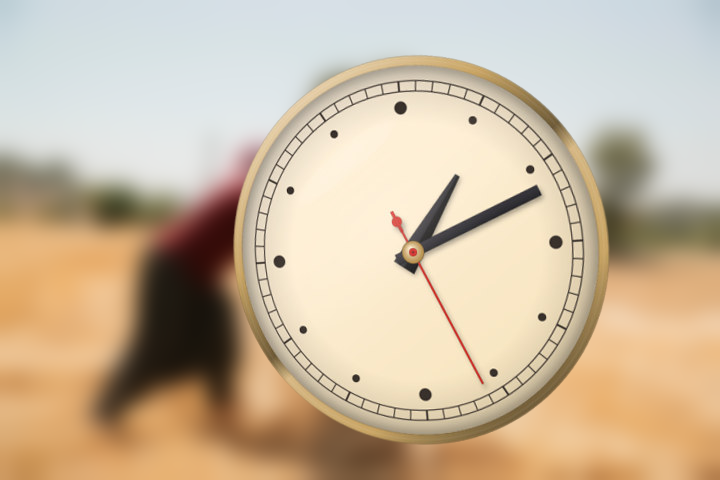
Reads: 1:11:26
